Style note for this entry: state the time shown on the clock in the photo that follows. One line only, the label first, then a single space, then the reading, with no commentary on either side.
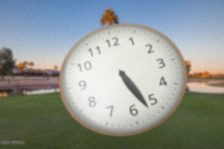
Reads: 5:27
